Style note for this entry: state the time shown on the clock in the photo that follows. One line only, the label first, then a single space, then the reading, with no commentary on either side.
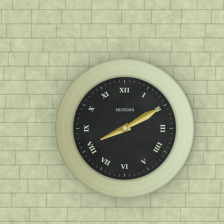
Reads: 8:10
